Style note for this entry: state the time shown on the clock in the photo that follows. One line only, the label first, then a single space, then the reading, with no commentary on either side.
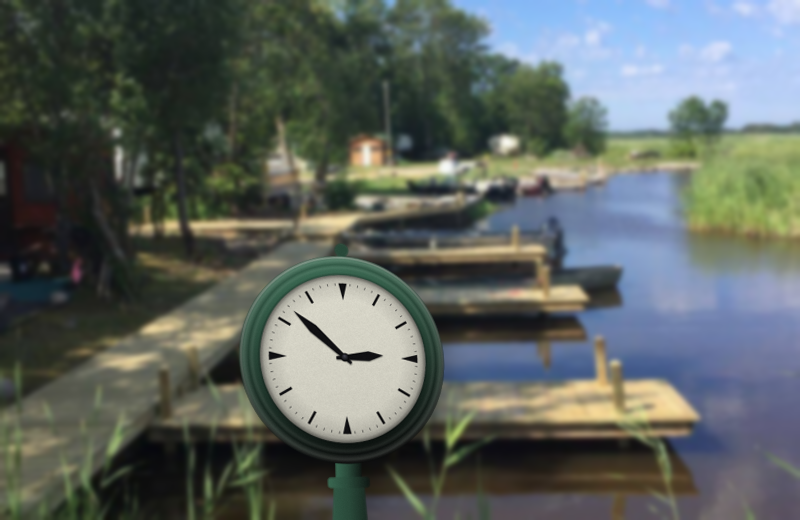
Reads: 2:52
